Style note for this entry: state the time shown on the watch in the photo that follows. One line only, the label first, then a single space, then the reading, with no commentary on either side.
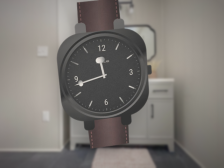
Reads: 11:43
